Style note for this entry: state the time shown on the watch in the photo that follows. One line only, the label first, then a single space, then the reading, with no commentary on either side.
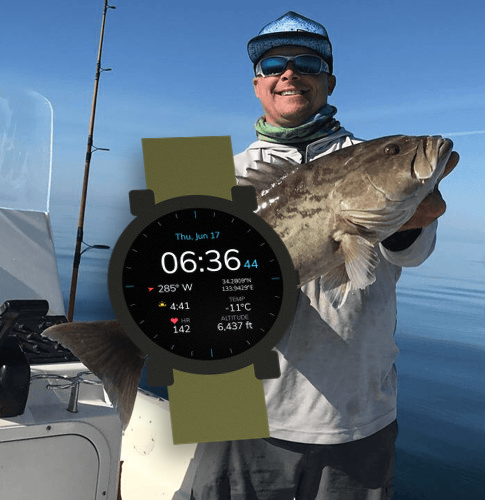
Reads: 6:36:44
